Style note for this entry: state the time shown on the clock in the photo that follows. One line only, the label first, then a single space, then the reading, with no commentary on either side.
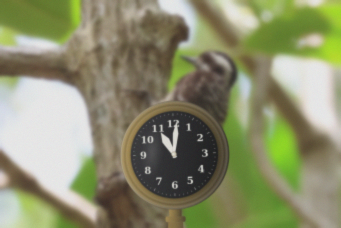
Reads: 11:01
